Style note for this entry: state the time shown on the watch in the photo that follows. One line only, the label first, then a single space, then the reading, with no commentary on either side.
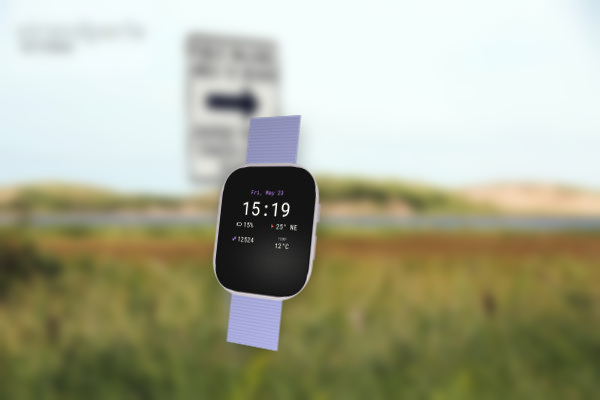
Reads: 15:19
